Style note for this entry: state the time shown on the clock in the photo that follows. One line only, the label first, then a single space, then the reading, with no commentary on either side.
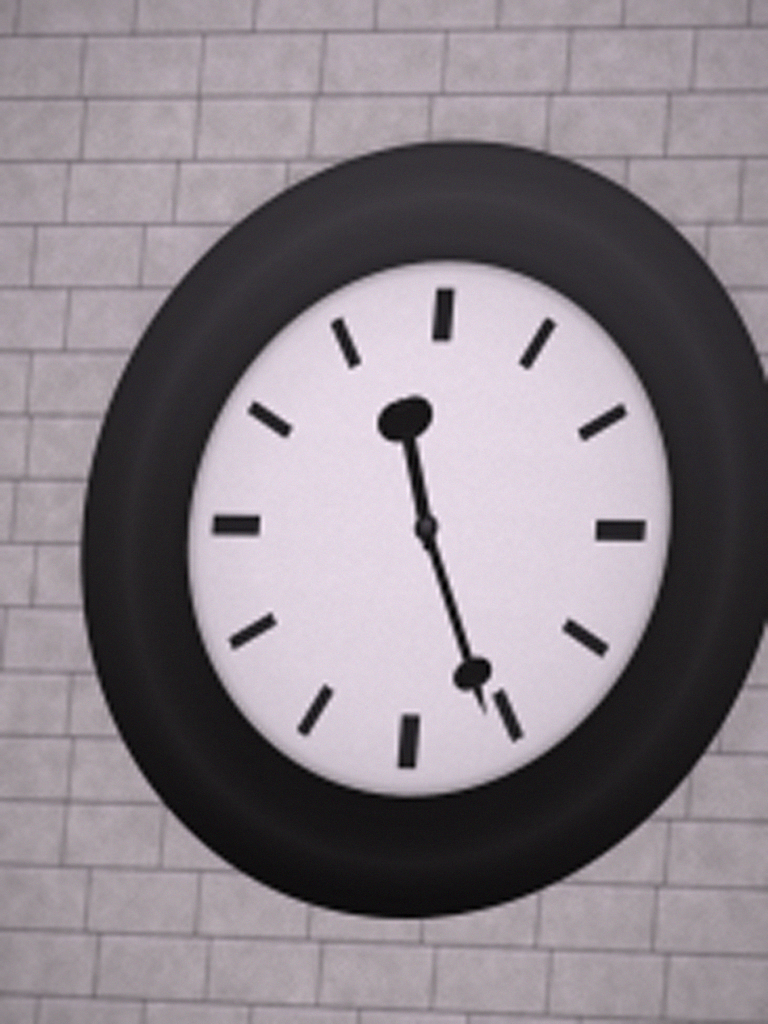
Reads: 11:26
